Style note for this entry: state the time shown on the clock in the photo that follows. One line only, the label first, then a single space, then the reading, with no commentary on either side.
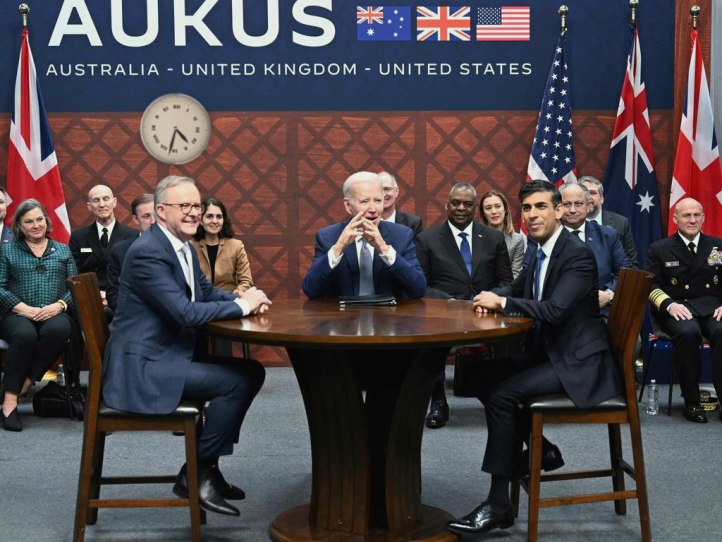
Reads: 4:32
